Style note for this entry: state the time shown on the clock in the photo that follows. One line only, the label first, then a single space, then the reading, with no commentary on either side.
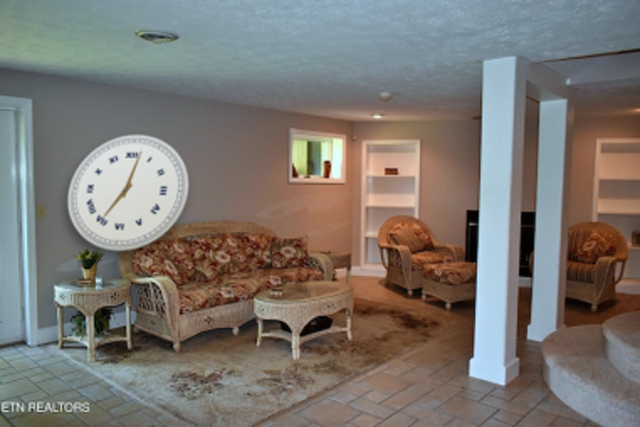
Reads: 7:02
